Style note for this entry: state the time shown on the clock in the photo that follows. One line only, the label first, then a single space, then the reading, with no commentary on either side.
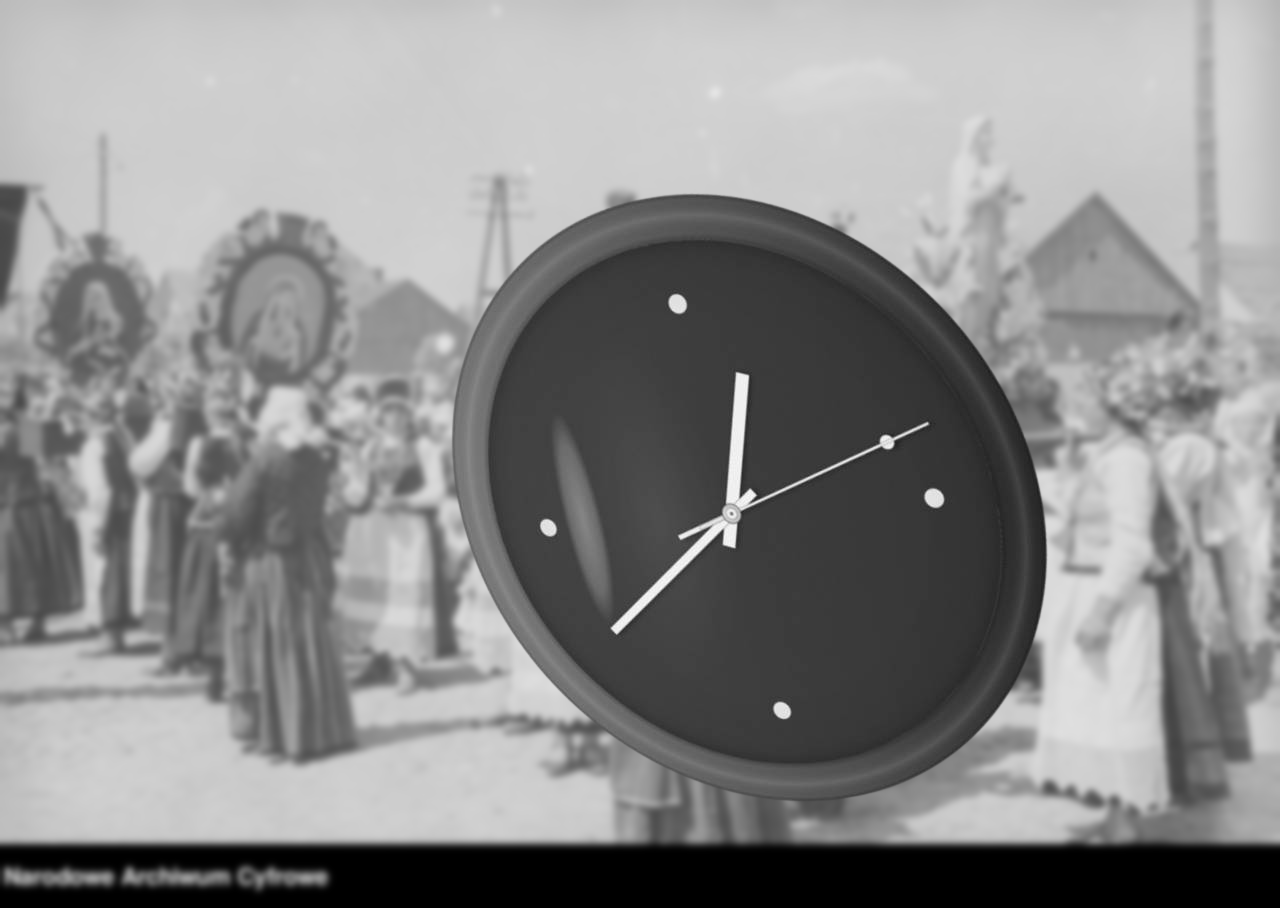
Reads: 12:39:12
